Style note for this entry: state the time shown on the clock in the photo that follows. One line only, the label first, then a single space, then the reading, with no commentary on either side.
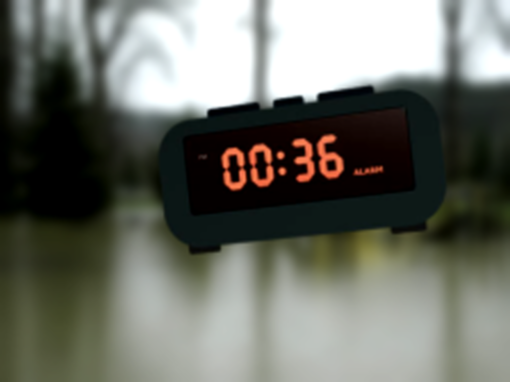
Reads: 0:36
